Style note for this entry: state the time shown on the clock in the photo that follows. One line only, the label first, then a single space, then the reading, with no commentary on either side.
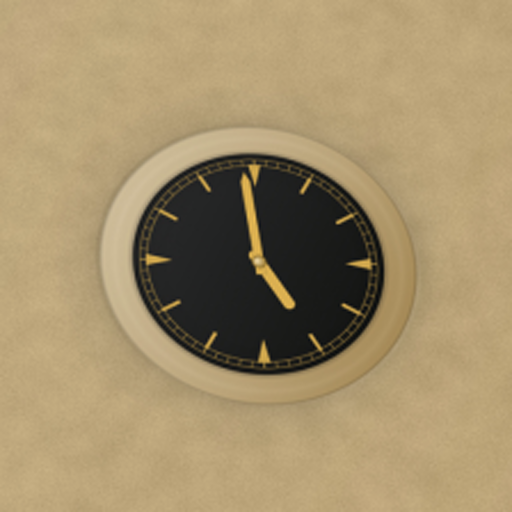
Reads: 4:59
